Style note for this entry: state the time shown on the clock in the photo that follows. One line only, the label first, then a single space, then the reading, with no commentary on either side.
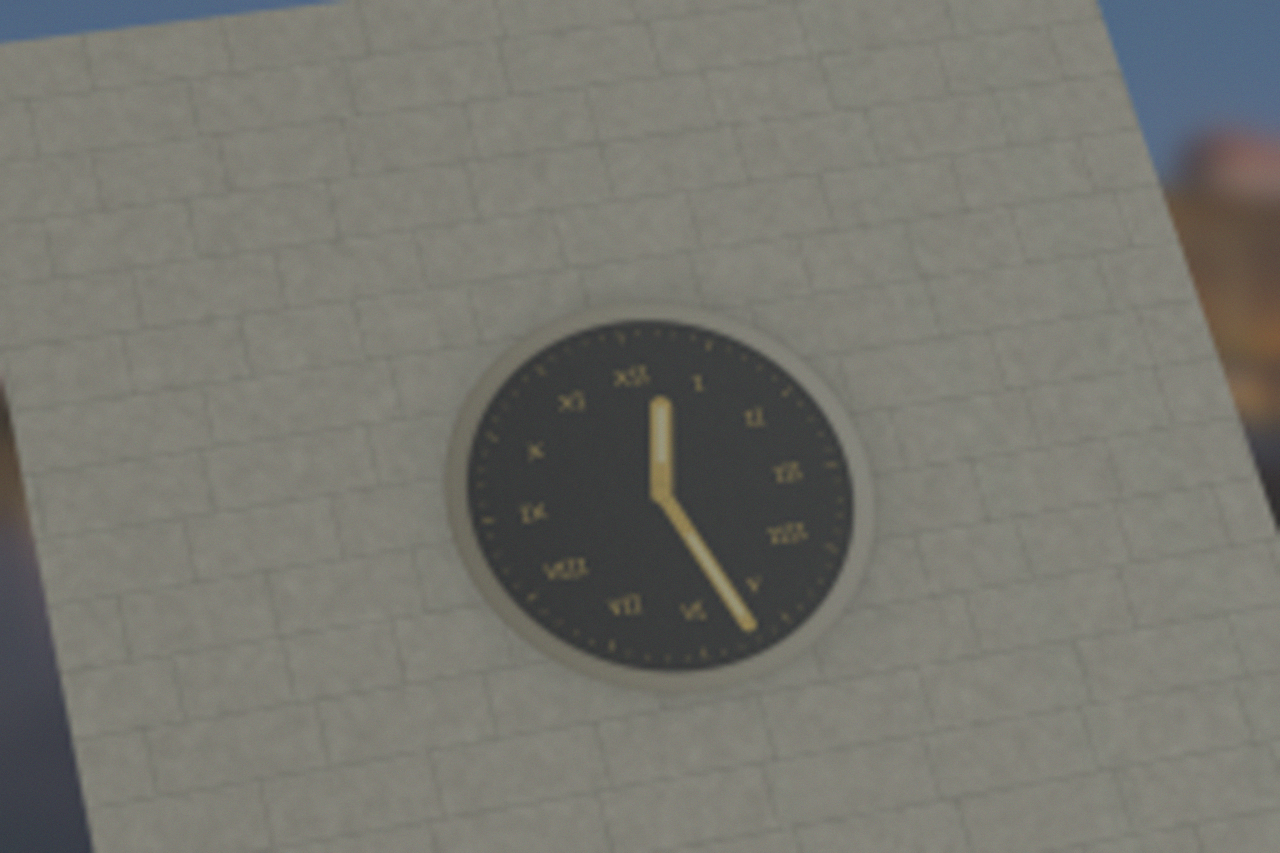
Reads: 12:27
